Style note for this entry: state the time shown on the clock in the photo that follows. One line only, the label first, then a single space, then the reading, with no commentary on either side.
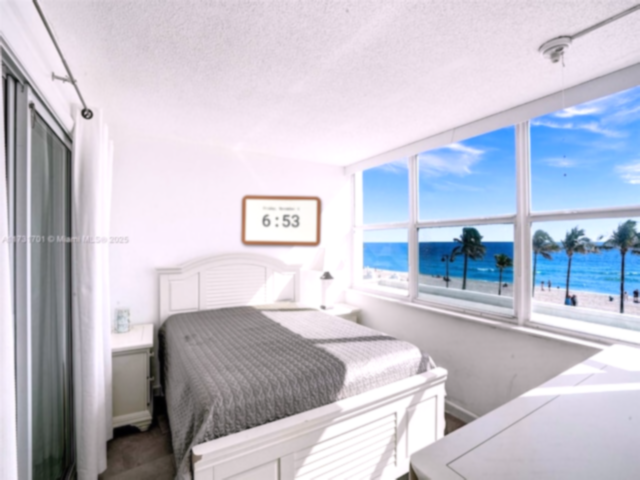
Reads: 6:53
